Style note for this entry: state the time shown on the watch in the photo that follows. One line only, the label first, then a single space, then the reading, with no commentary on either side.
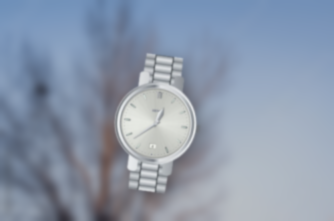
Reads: 12:38
